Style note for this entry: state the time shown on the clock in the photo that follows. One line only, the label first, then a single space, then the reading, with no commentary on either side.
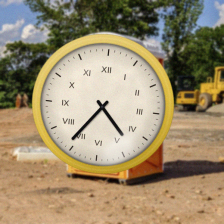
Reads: 4:36
